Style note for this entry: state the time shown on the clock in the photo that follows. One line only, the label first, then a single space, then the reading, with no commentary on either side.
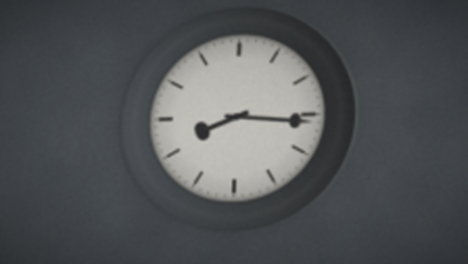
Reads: 8:16
